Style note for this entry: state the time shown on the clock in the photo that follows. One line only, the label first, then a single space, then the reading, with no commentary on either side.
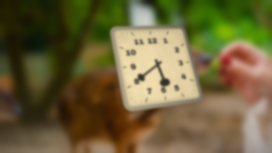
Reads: 5:40
